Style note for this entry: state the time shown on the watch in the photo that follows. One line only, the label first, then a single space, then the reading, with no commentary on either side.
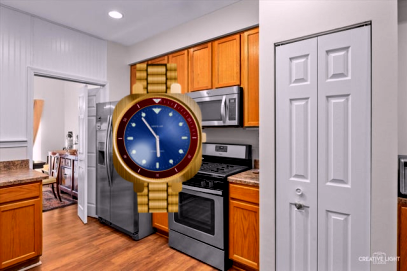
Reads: 5:54
